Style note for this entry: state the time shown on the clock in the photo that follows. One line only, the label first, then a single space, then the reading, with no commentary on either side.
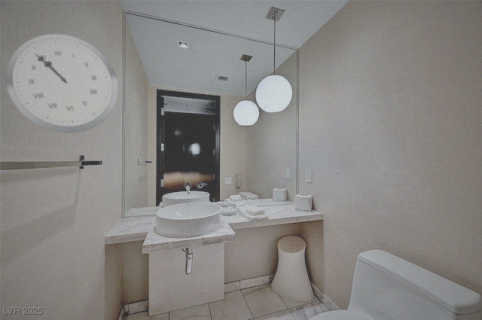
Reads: 10:54
